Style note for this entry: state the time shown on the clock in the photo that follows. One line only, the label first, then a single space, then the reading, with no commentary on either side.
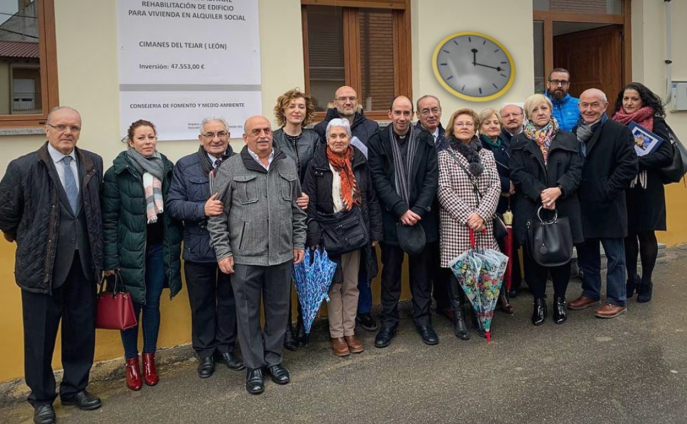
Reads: 12:18
